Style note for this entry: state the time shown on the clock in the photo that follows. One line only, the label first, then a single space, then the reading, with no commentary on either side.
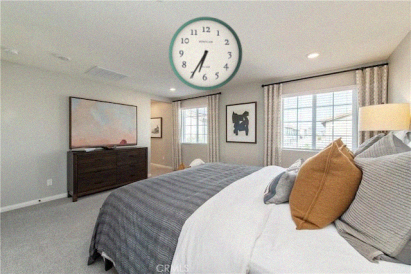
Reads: 6:35
